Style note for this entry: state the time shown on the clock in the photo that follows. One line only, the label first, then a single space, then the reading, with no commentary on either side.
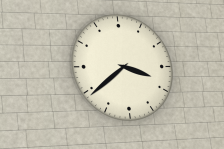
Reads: 3:39
